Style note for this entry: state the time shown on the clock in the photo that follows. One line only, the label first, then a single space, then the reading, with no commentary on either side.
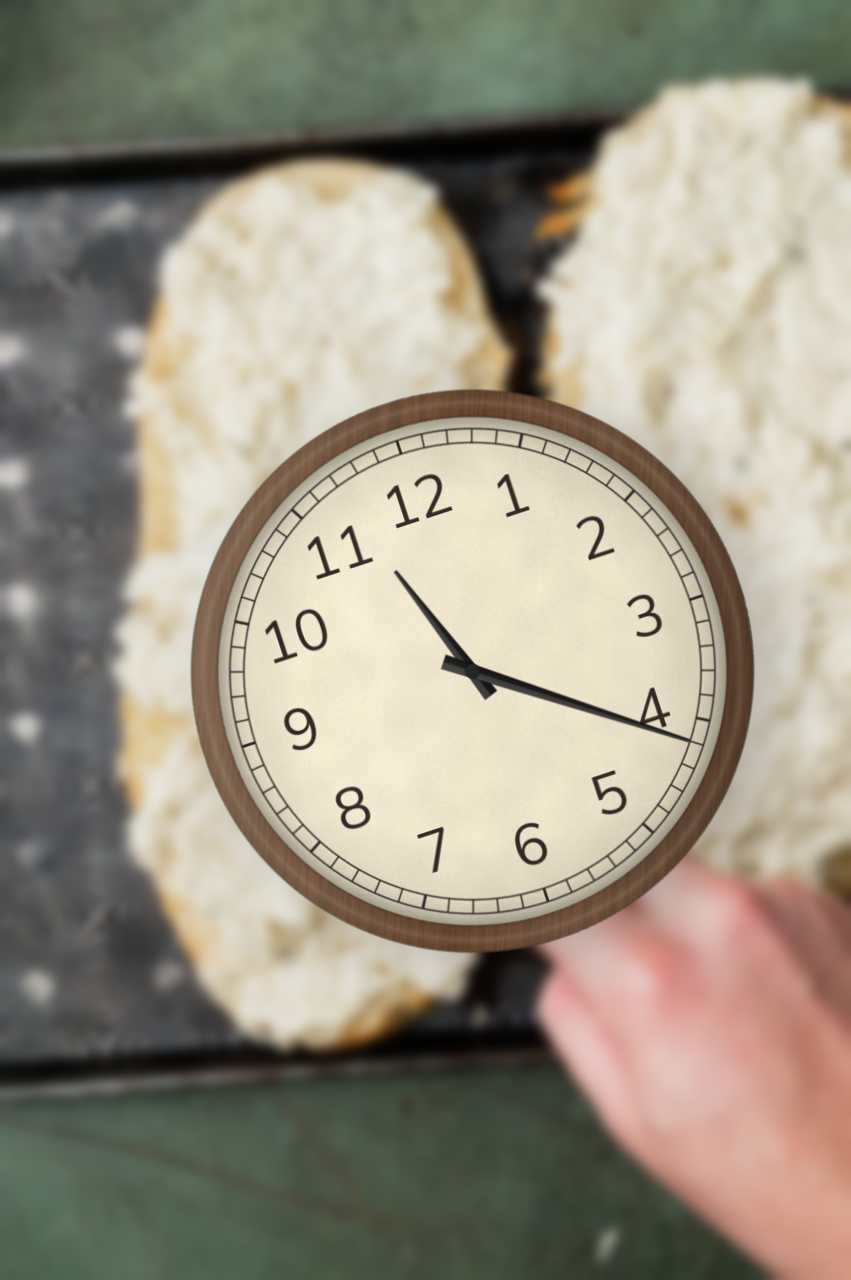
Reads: 11:21
